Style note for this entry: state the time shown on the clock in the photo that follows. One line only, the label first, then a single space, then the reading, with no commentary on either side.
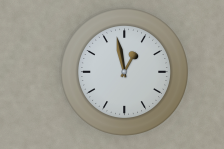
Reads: 12:58
